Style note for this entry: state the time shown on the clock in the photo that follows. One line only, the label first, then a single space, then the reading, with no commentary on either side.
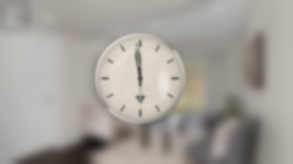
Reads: 5:59
